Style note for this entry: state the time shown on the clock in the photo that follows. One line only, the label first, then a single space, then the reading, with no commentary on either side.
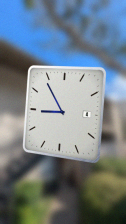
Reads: 8:54
